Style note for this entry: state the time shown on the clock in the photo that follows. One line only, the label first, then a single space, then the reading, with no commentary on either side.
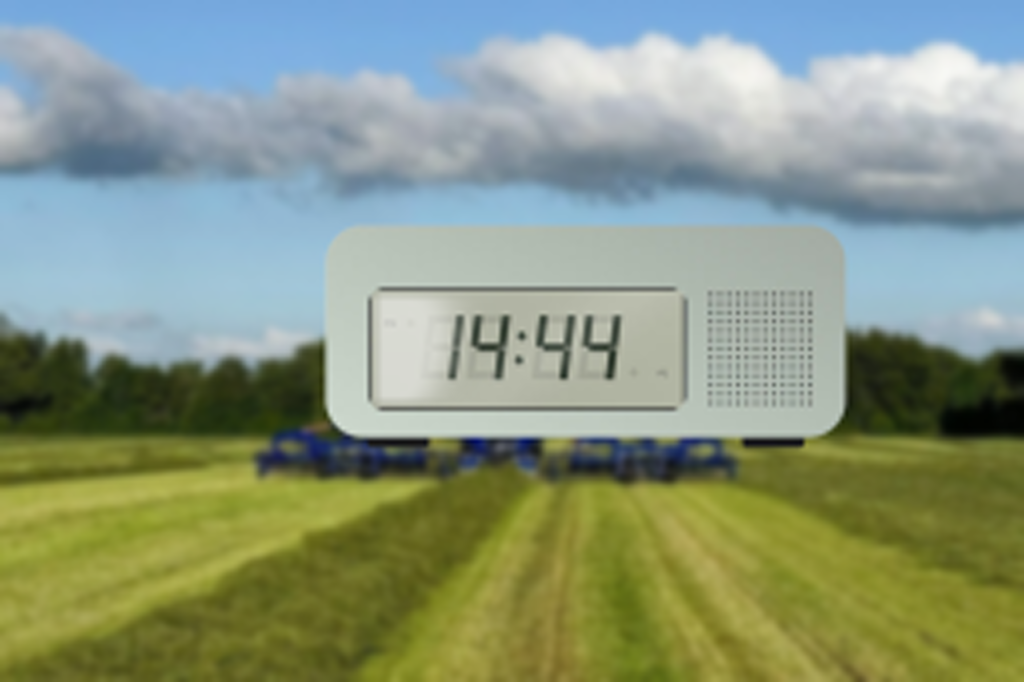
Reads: 14:44
